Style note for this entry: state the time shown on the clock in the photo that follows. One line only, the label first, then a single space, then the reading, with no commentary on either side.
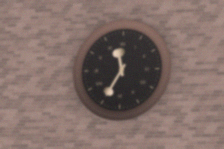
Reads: 11:35
